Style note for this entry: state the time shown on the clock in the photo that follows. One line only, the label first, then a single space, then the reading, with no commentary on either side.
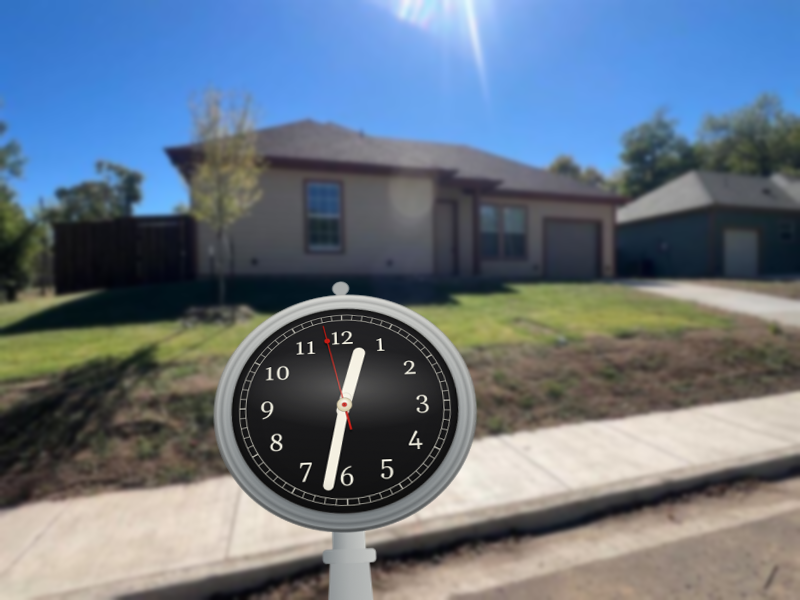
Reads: 12:31:58
